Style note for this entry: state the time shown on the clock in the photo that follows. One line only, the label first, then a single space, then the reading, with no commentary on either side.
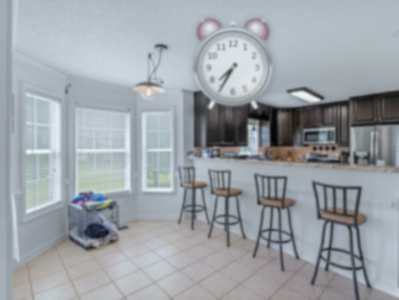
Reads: 7:35
